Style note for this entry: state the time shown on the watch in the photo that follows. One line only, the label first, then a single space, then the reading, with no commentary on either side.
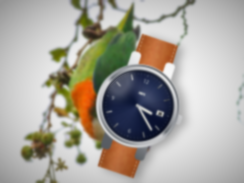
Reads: 3:22
